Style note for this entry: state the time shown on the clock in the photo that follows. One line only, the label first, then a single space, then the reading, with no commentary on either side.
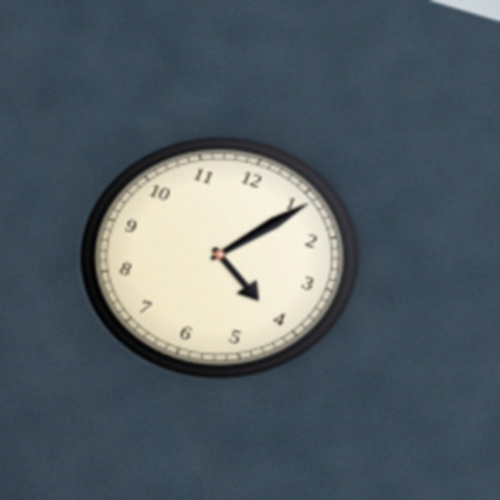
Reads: 4:06
